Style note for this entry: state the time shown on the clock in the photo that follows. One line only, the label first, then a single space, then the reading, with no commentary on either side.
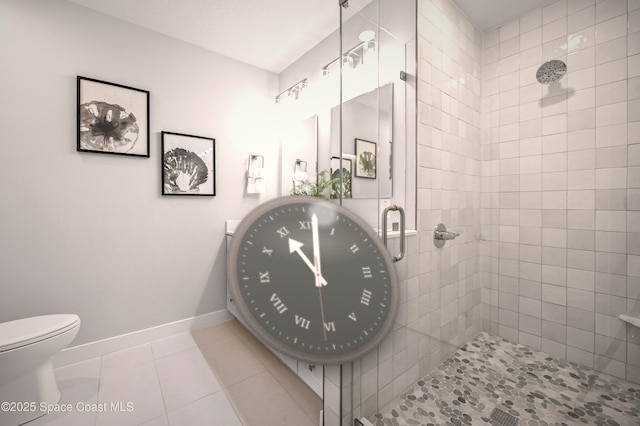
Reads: 11:01:31
